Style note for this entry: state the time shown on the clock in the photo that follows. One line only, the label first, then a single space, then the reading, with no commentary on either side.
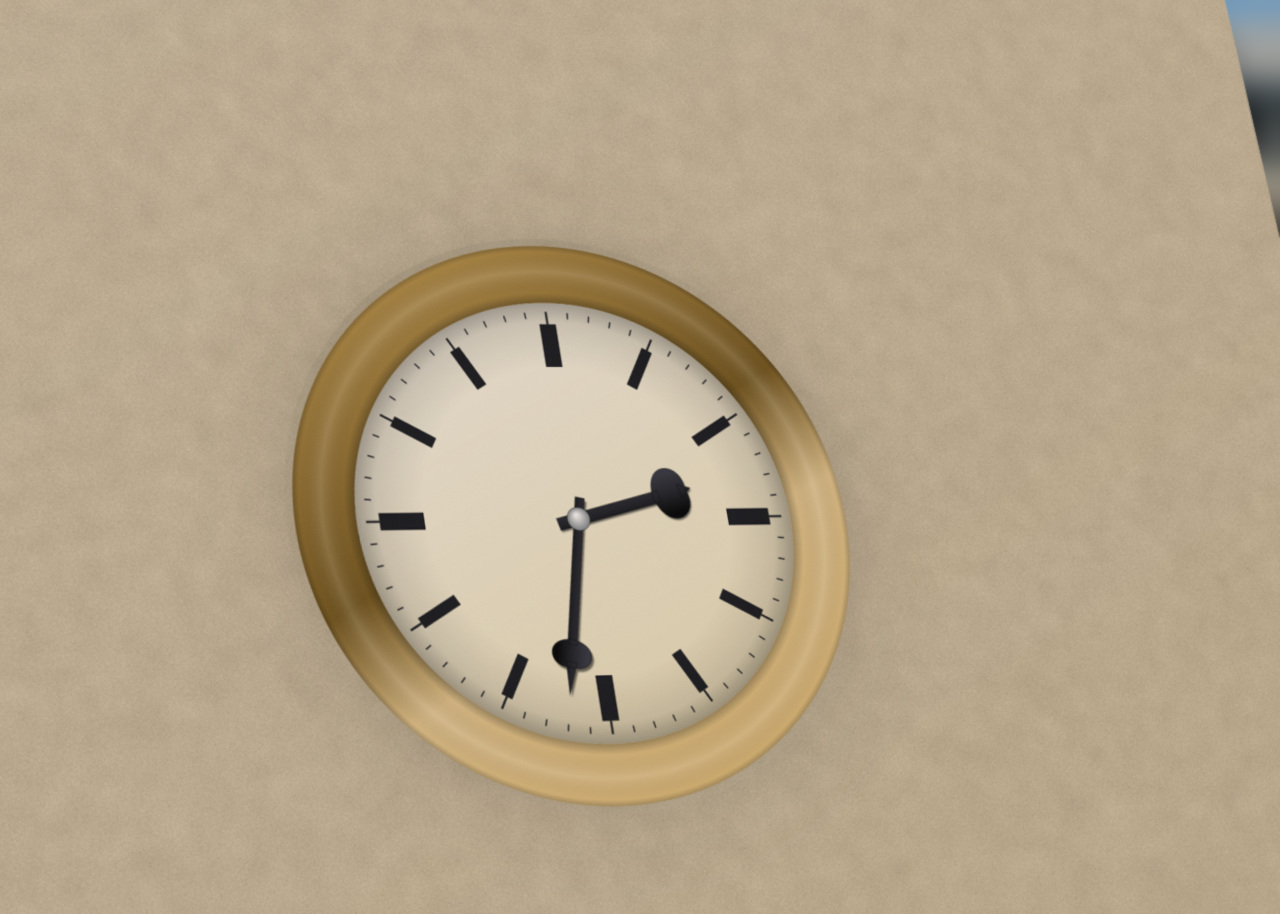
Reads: 2:32
